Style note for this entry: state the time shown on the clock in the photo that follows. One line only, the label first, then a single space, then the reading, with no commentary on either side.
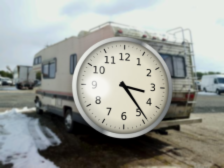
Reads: 3:24
